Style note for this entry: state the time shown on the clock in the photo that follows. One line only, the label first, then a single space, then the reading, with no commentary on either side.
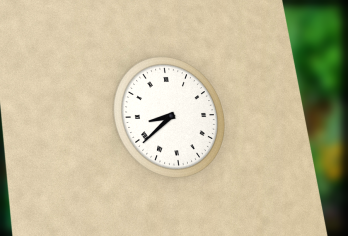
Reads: 8:39
